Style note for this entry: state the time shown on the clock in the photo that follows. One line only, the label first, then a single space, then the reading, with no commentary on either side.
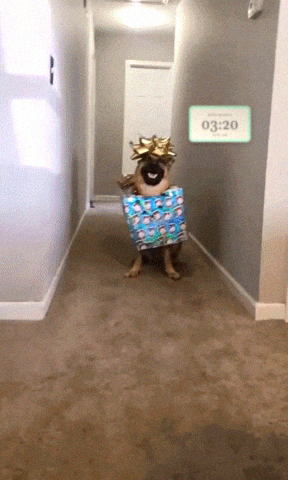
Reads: 3:20
